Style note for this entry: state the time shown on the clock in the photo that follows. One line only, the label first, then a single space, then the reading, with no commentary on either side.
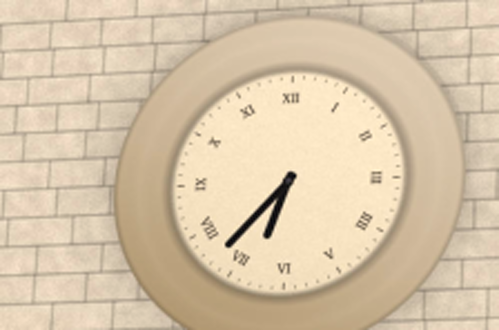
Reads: 6:37
